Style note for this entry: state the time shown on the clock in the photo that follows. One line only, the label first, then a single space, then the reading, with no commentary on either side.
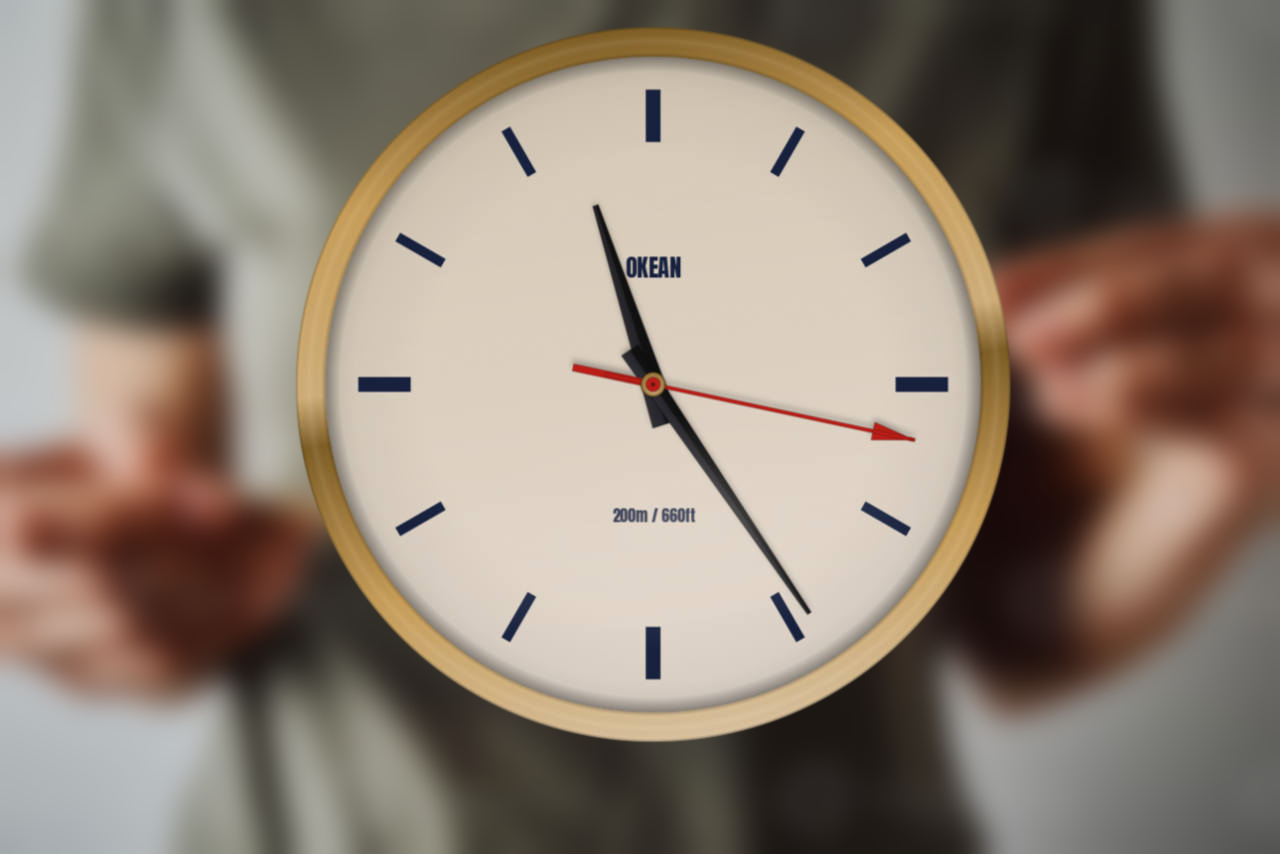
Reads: 11:24:17
